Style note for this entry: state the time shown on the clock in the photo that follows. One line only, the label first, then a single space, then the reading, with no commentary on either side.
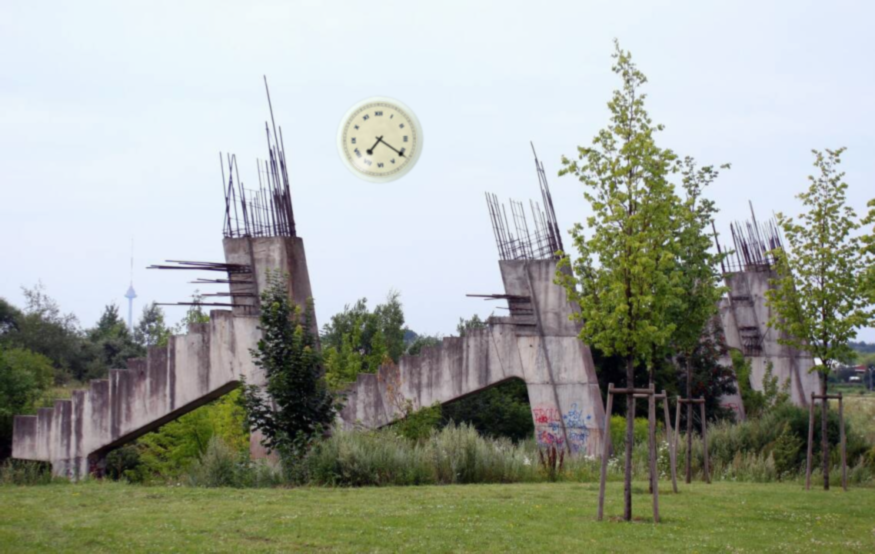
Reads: 7:21
